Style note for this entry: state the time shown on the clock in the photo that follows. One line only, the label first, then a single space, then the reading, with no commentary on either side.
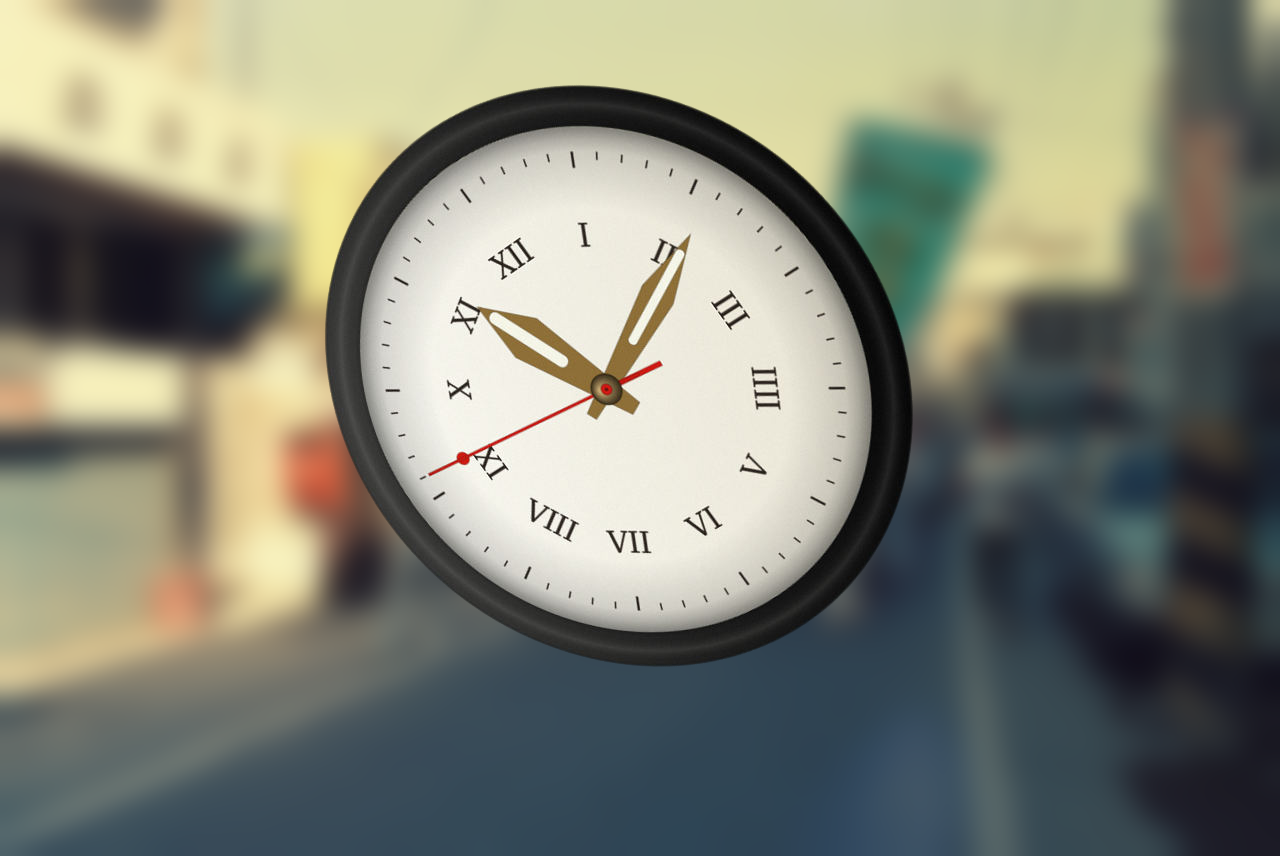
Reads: 11:10:46
